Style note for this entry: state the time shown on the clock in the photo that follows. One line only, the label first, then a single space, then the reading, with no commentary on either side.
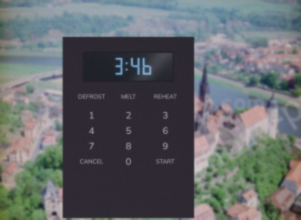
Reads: 3:46
